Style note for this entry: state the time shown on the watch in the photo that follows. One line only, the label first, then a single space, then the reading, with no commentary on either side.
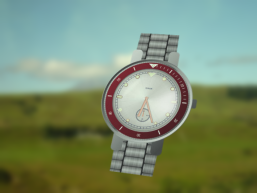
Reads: 6:26
